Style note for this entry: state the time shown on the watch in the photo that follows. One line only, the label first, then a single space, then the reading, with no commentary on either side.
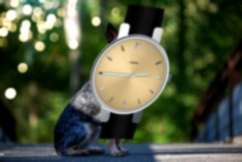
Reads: 2:45
